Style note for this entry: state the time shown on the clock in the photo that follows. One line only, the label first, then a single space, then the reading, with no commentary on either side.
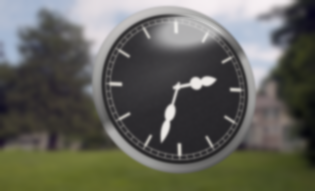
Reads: 2:33
